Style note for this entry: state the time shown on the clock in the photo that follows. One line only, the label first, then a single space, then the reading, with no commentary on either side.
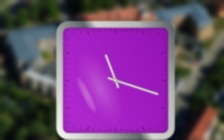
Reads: 11:18
